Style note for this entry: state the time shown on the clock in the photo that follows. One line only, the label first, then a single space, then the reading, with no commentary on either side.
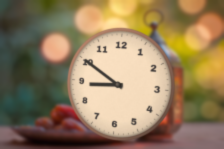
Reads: 8:50
